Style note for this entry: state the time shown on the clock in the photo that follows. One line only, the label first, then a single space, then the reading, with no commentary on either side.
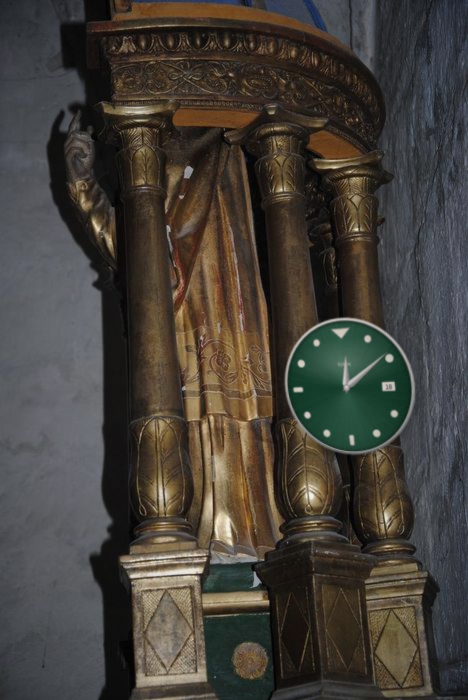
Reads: 12:09
